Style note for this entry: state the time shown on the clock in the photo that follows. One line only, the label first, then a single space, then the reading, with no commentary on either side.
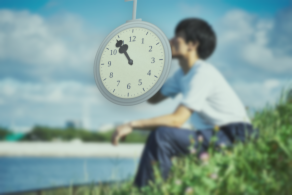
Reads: 10:54
